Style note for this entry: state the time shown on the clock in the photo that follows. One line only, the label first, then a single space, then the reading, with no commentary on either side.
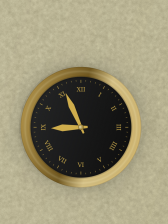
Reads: 8:56
